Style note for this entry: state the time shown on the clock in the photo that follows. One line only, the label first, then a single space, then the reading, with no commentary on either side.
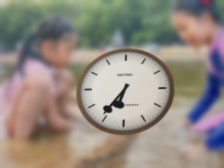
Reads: 6:36
